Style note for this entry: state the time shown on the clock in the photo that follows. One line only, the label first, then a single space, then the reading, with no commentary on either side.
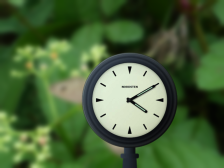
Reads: 4:10
